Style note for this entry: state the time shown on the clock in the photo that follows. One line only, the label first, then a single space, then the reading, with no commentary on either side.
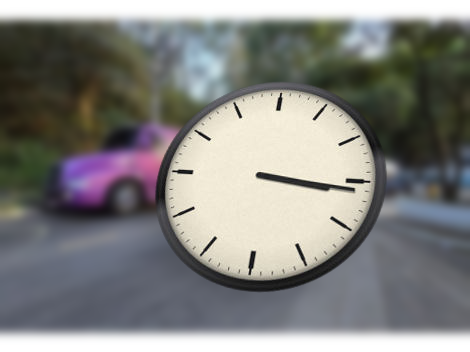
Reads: 3:16
